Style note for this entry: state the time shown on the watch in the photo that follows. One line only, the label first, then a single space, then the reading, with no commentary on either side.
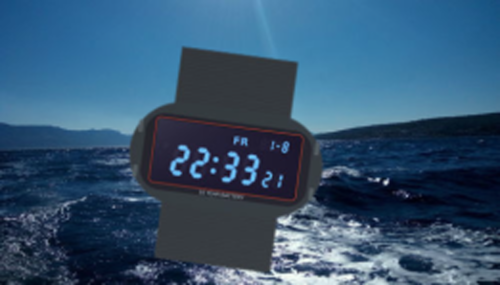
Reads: 22:33:21
